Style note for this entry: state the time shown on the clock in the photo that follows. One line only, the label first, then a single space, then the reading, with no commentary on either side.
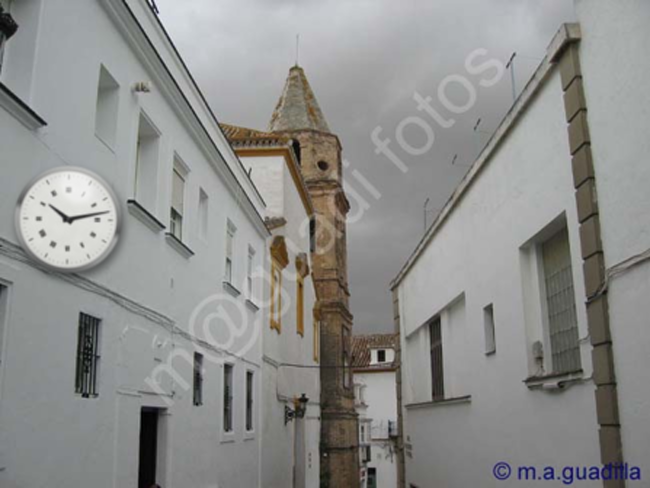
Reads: 10:13
